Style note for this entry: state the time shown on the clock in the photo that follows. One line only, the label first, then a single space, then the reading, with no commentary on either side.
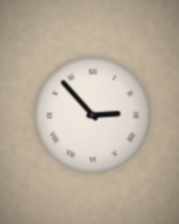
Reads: 2:53
